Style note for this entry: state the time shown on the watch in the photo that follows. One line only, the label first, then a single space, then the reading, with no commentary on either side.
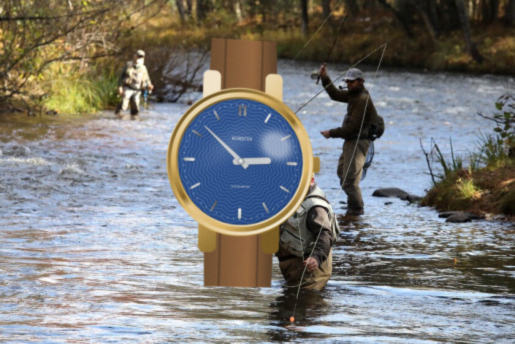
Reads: 2:52
